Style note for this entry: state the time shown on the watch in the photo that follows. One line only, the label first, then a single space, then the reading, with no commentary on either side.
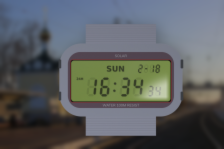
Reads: 16:34:34
